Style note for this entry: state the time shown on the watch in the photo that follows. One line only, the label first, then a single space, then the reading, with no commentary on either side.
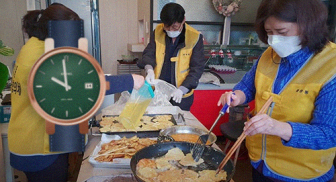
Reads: 9:59
